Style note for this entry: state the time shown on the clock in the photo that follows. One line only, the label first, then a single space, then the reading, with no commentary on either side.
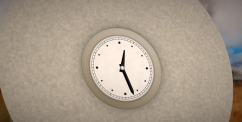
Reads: 12:27
